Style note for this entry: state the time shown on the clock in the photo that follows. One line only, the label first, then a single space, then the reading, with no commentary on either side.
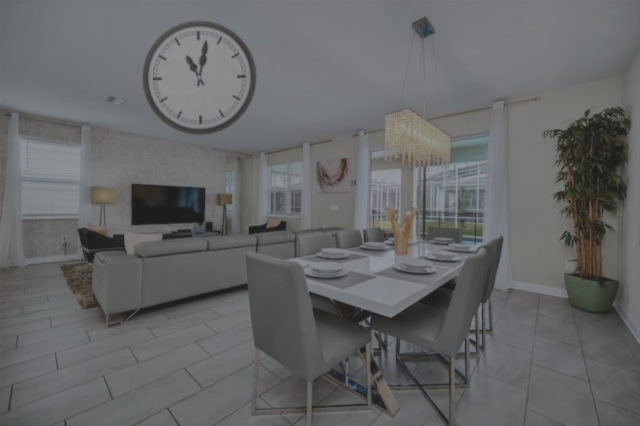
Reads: 11:02
